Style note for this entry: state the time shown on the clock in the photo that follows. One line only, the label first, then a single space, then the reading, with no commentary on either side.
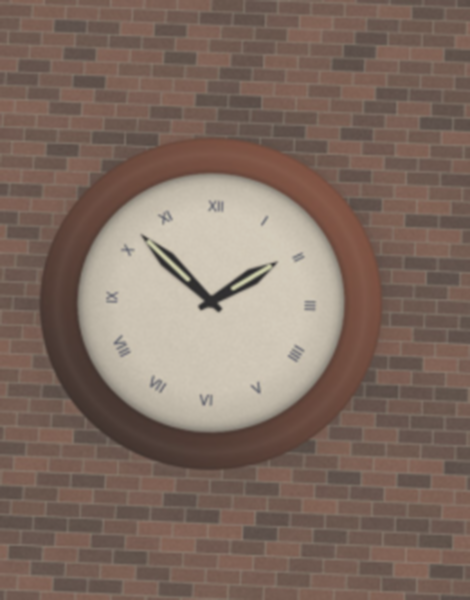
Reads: 1:52
